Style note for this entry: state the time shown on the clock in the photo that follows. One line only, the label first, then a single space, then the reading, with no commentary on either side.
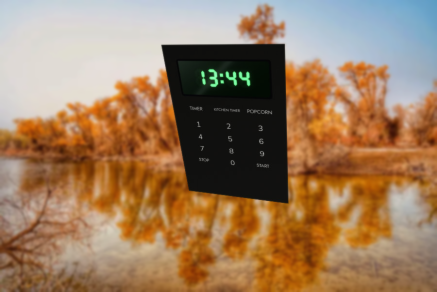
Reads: 13:44
